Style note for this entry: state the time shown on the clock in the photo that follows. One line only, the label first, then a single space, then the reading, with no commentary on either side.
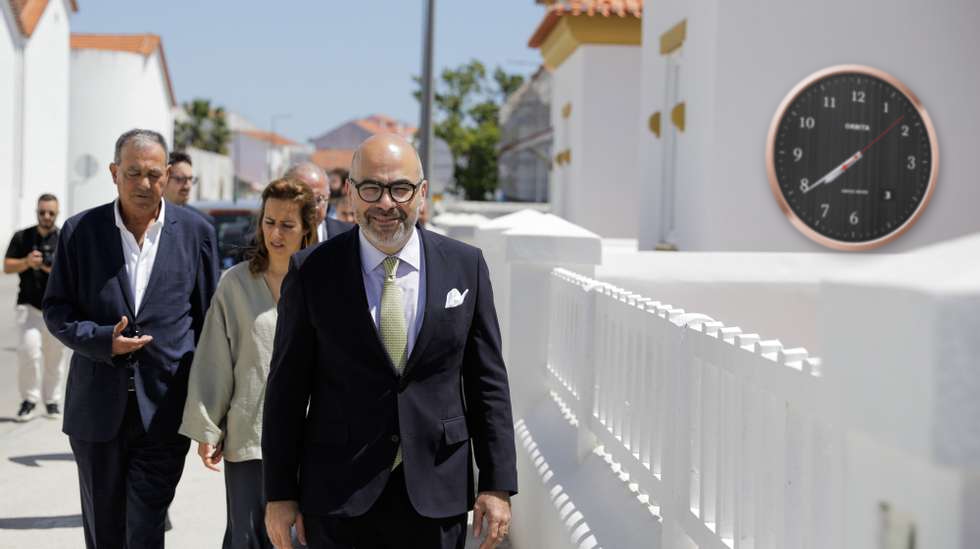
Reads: 7:39:08
